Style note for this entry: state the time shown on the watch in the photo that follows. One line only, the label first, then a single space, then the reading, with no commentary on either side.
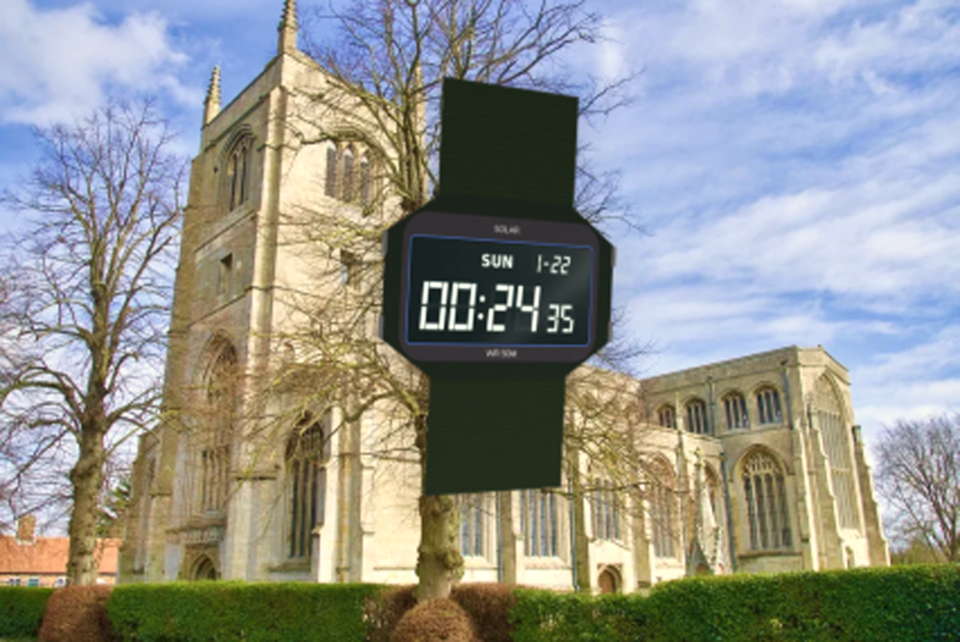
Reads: 0:24:35
